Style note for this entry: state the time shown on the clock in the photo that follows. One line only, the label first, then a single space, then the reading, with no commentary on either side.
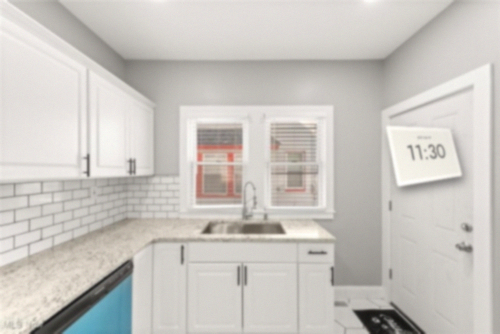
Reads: 11:30
